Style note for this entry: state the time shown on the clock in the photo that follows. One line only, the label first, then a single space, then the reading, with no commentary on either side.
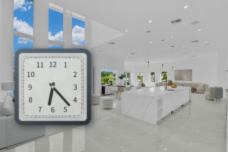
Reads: 6:23
